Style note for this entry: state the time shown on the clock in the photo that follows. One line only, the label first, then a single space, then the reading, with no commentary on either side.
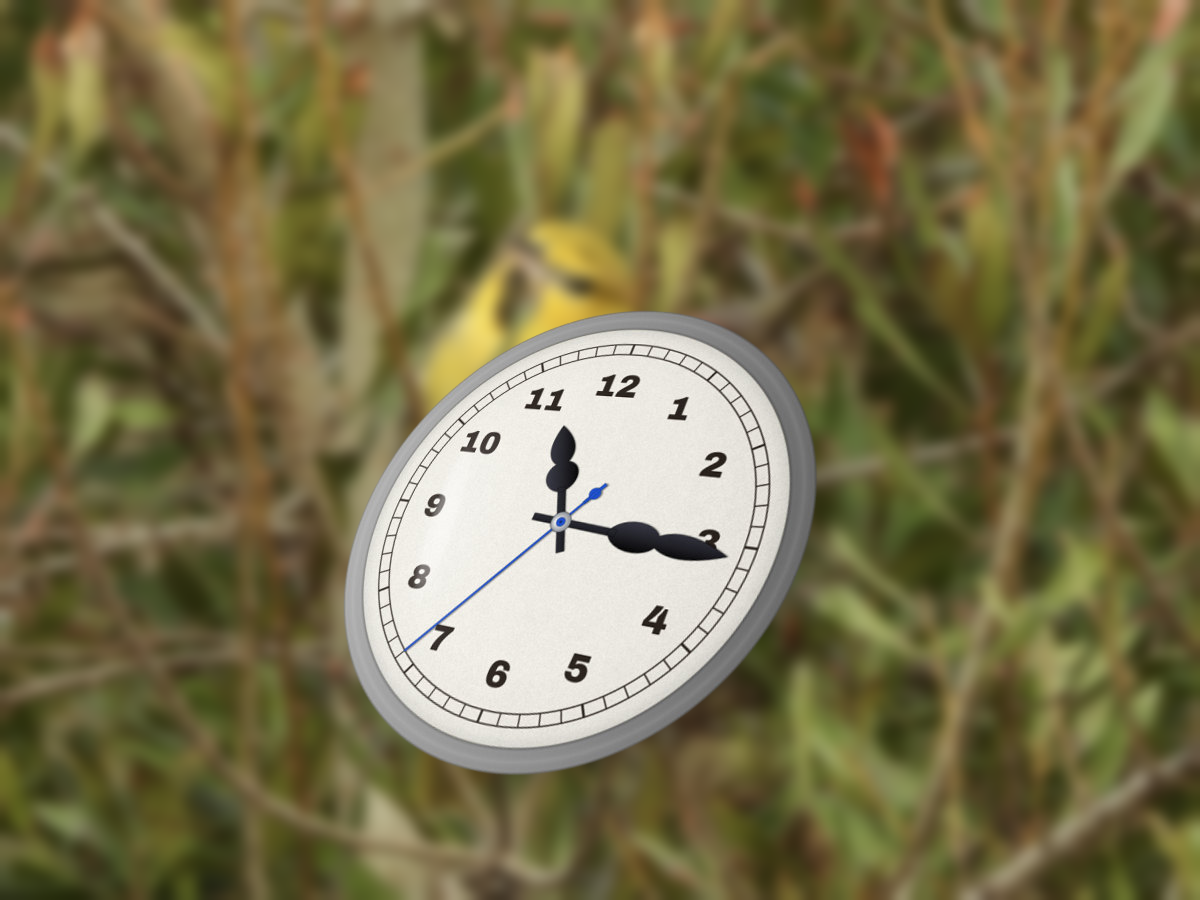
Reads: 11:15:36
